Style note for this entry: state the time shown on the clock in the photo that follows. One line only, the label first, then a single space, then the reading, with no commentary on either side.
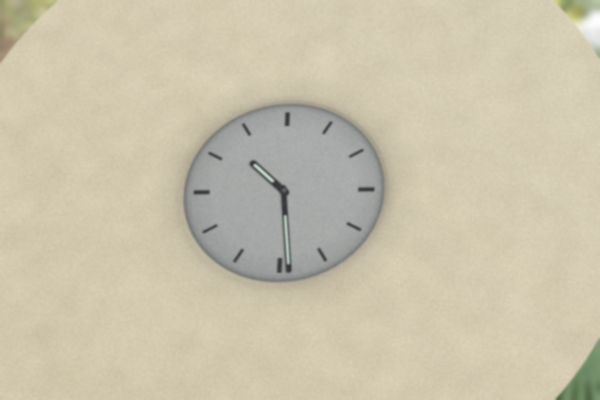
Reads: 10:29
